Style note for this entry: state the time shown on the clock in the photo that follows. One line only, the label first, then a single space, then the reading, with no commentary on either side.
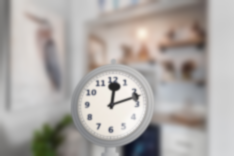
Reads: 12:12
